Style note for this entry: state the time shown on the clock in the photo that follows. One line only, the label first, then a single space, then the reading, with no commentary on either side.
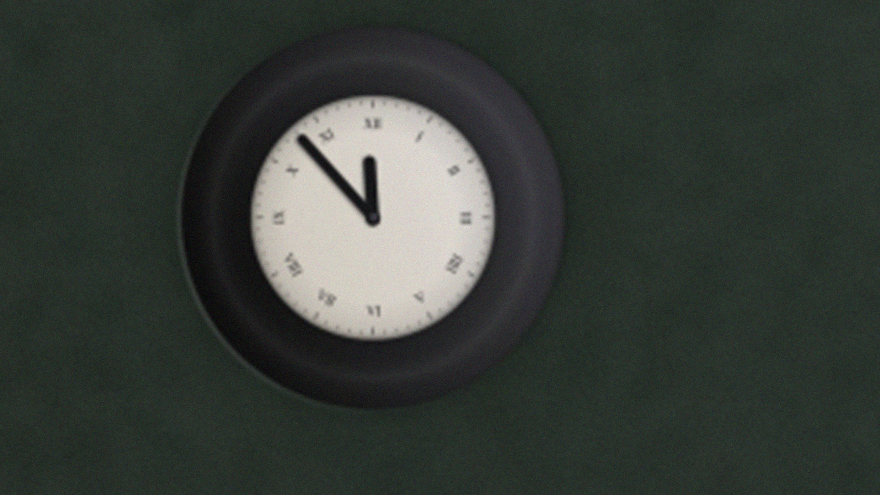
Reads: 11:53
